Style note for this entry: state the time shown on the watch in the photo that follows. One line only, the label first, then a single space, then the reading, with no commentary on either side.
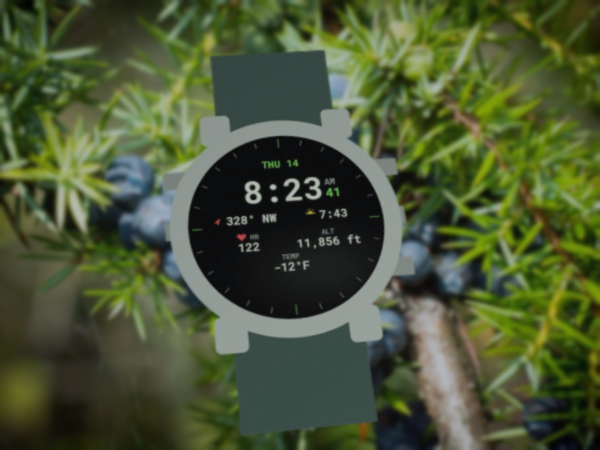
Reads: 8:23:41
